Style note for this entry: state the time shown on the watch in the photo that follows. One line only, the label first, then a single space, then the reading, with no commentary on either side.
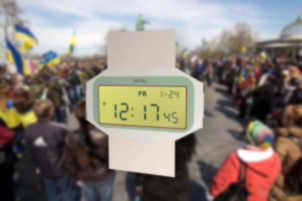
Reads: 12:17:45
